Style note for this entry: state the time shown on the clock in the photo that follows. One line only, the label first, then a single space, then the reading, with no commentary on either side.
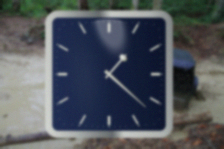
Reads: 1:22
